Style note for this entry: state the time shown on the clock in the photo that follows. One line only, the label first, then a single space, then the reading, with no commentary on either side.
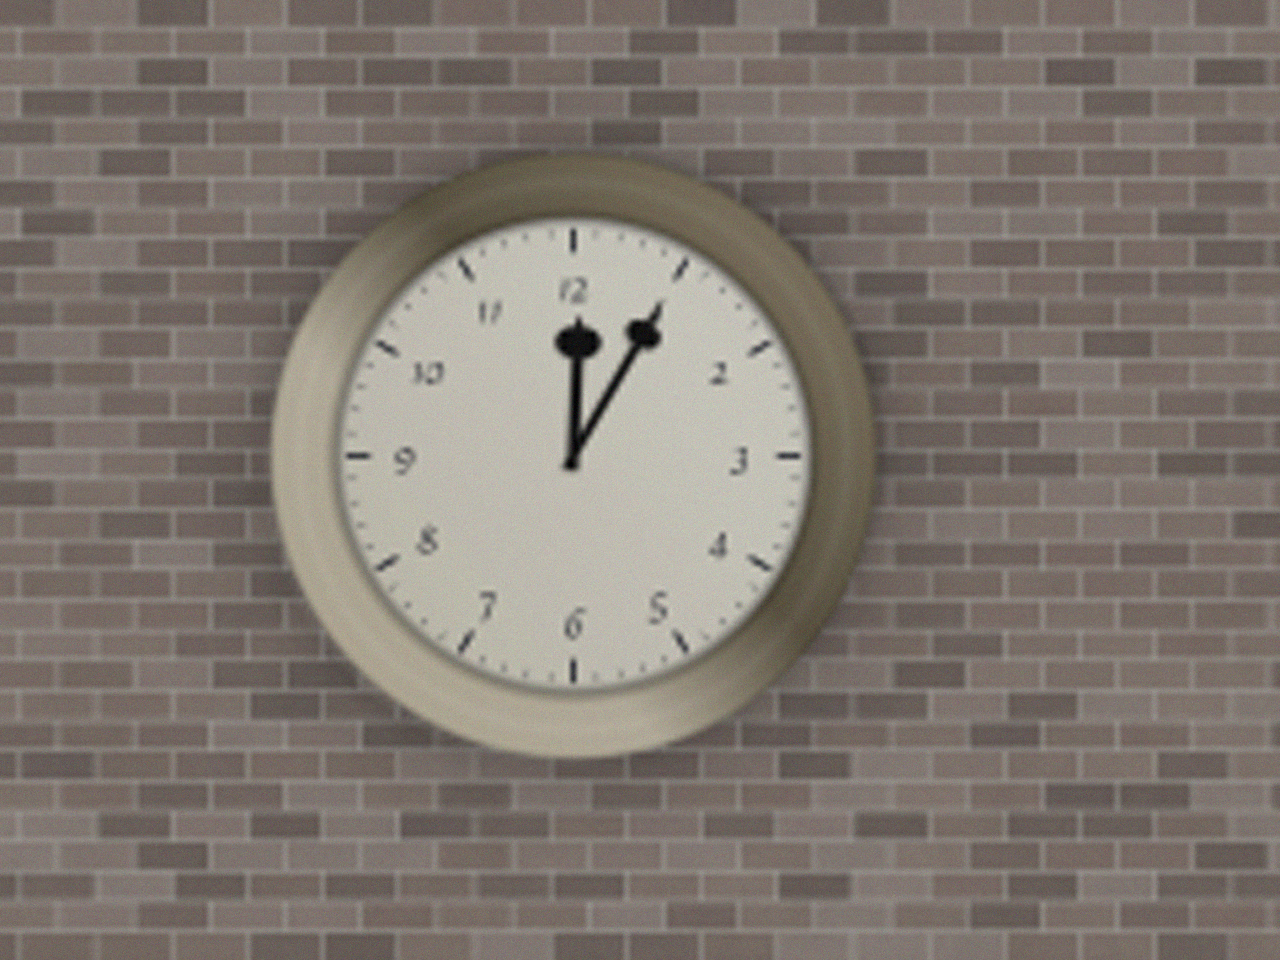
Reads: 12:05
